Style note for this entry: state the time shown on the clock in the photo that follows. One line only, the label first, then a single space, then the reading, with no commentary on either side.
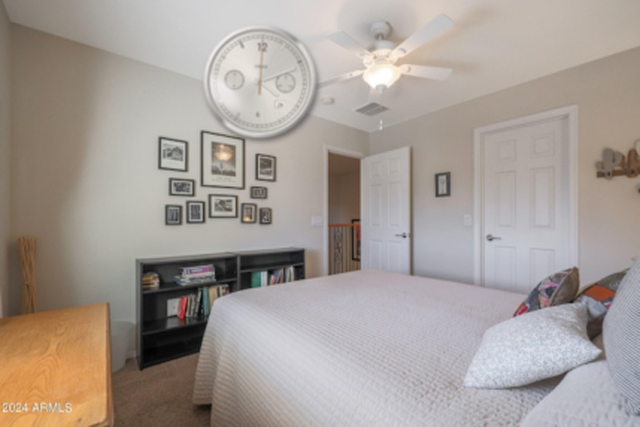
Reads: 4:11
